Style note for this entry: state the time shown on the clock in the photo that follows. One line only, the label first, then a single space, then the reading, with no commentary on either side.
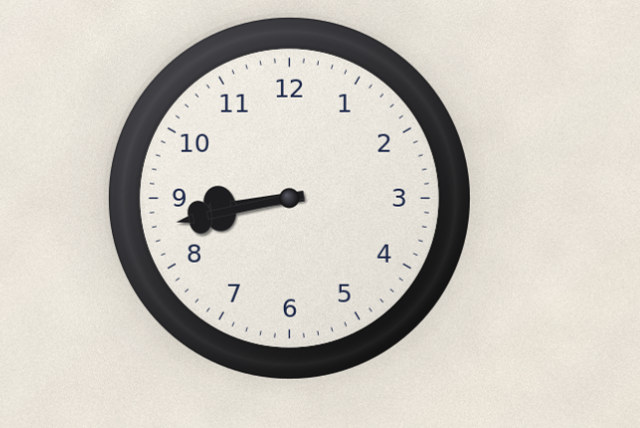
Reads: 8:43
